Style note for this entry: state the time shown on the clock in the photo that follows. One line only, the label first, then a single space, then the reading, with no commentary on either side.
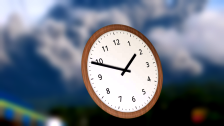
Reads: 1:49
